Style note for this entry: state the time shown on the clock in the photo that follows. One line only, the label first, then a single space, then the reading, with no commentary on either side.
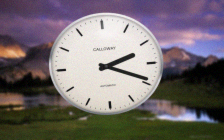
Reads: 2:19
